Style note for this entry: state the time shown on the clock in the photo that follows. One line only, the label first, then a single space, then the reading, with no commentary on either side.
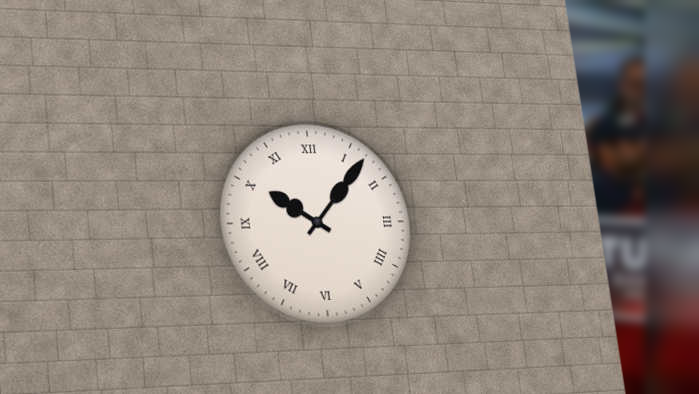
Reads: 10:07
